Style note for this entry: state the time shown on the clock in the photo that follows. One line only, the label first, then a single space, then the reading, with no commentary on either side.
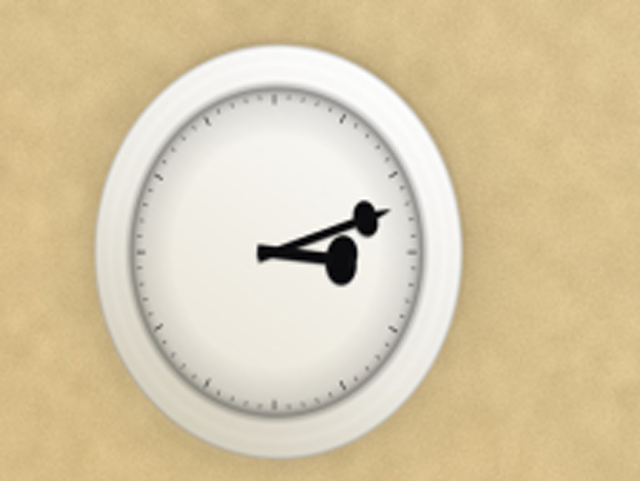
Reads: 3:12
